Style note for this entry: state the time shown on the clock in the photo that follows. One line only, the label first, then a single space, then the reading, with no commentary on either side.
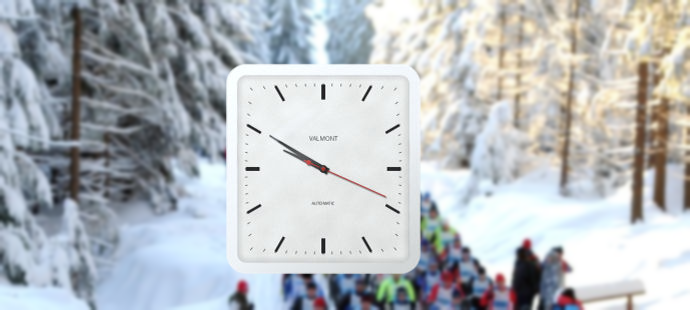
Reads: 9:50:19
